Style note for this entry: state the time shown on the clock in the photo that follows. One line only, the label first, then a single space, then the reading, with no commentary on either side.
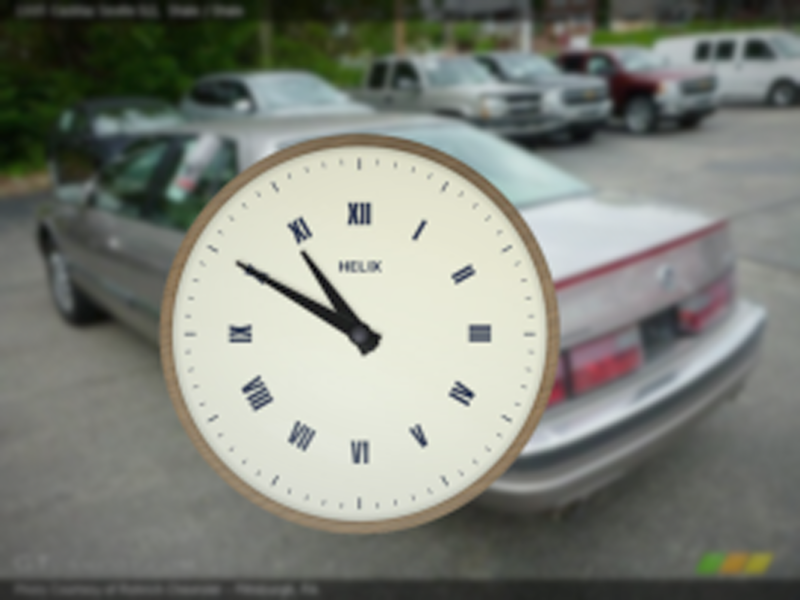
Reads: 10:50
